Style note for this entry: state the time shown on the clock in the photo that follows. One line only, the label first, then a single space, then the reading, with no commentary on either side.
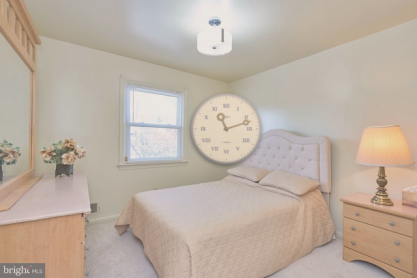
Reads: 11:12
